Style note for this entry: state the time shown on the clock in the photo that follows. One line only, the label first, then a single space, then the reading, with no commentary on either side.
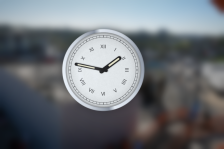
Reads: 1:47
